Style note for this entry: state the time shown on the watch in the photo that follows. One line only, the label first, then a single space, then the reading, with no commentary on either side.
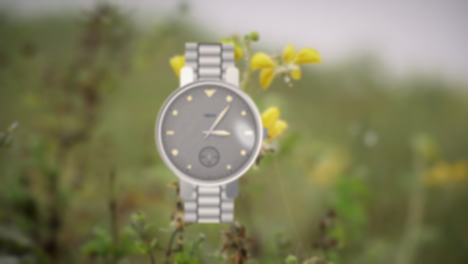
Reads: 3:06
